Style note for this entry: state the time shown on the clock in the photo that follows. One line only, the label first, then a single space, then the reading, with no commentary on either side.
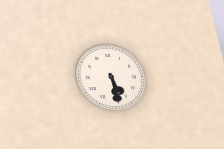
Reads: 5:29
